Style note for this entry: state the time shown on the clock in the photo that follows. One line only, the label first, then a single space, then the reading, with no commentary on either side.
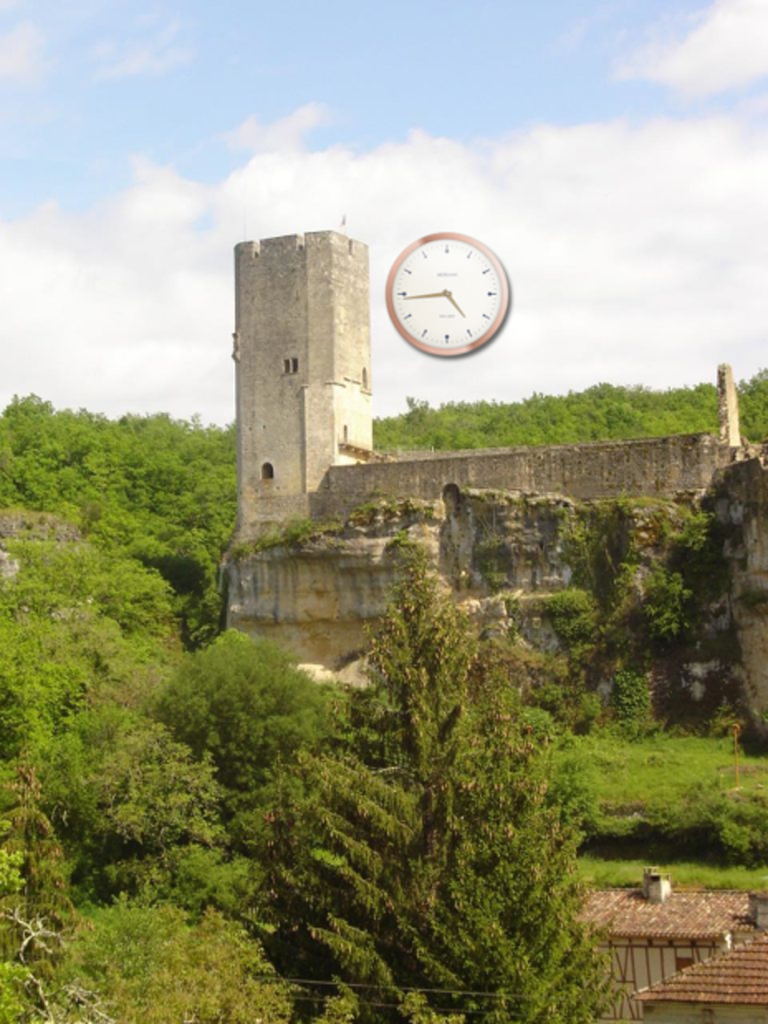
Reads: 4:44
